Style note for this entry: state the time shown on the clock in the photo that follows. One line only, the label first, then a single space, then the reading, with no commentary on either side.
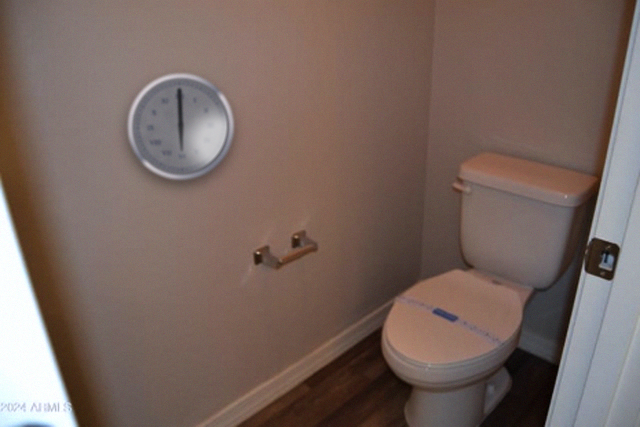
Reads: 6:00
